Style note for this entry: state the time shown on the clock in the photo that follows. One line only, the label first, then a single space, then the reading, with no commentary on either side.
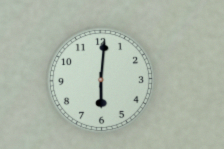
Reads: 6:01
